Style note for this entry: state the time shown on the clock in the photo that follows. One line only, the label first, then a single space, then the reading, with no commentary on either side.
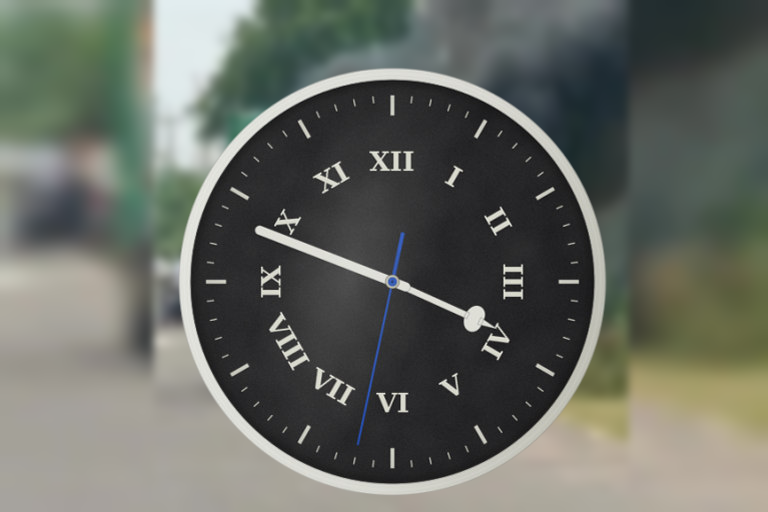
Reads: 3:48:32
